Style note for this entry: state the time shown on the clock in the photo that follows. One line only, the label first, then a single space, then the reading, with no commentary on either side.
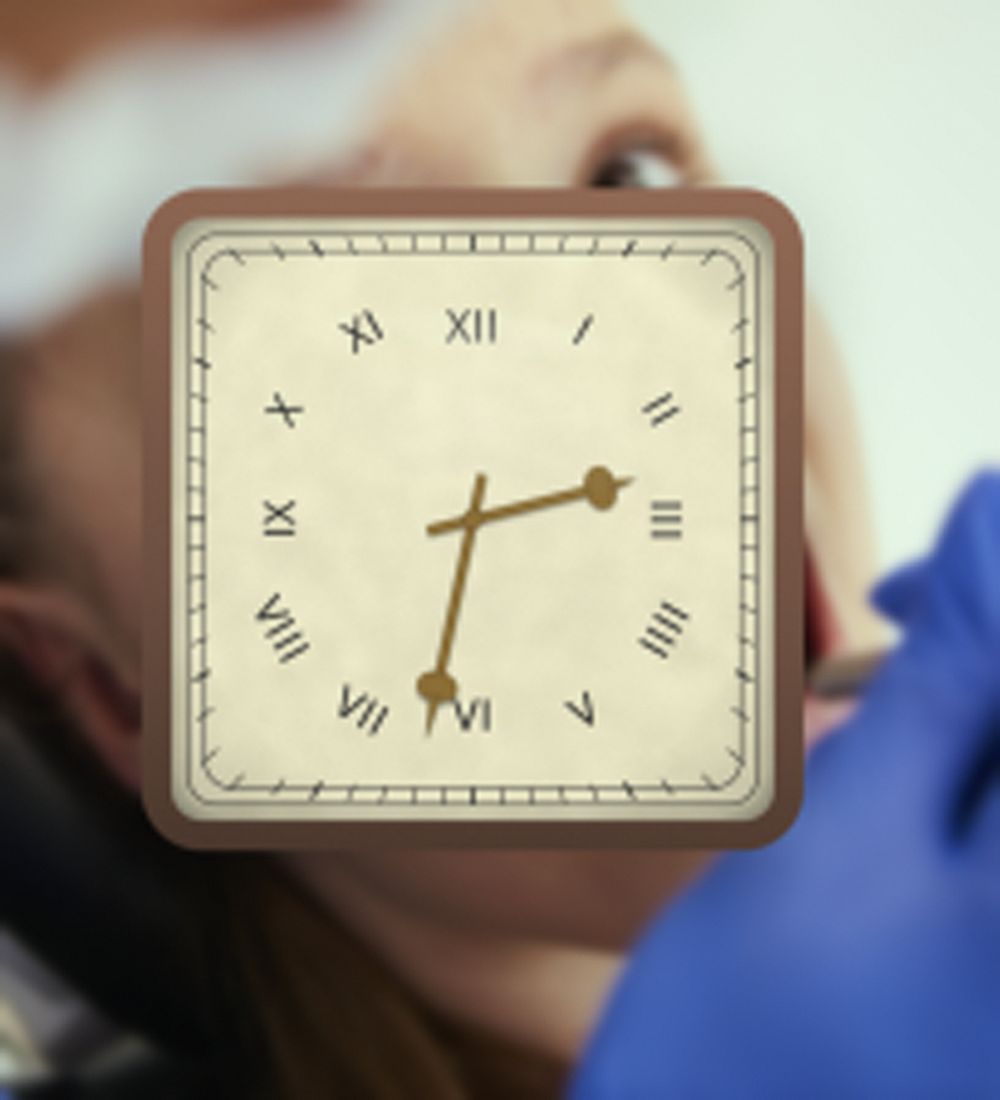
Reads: 2:32
